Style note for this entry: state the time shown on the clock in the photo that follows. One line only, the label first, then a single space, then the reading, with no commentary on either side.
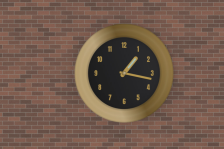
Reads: 1:17
